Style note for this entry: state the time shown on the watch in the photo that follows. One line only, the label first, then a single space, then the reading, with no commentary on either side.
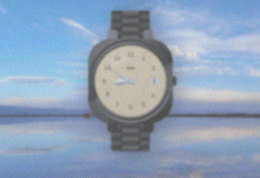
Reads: 8:50
